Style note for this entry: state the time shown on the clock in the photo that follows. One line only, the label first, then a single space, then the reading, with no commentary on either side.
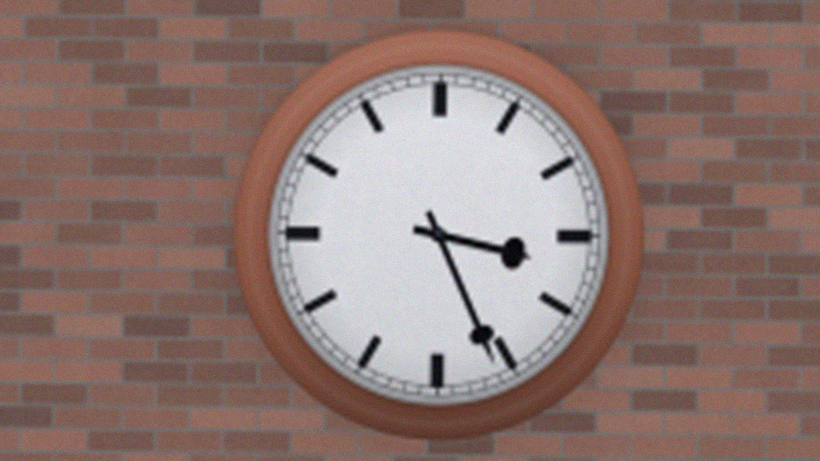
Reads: 3:26
